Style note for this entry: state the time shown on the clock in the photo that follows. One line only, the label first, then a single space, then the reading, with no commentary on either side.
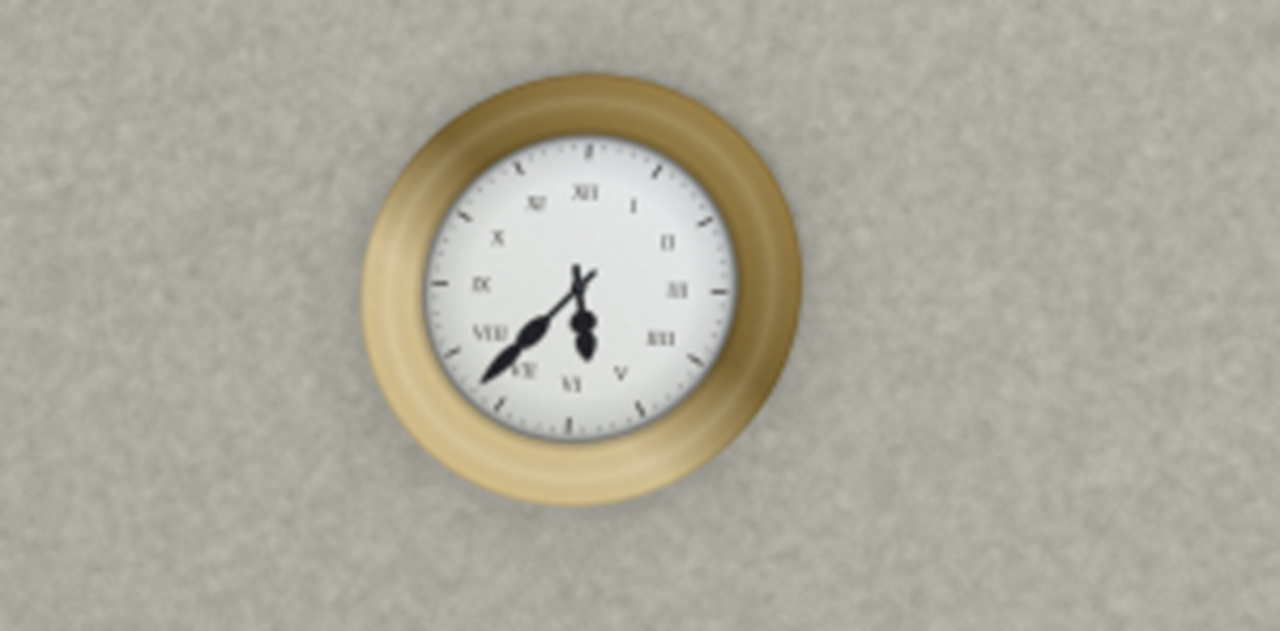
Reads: 5:37
